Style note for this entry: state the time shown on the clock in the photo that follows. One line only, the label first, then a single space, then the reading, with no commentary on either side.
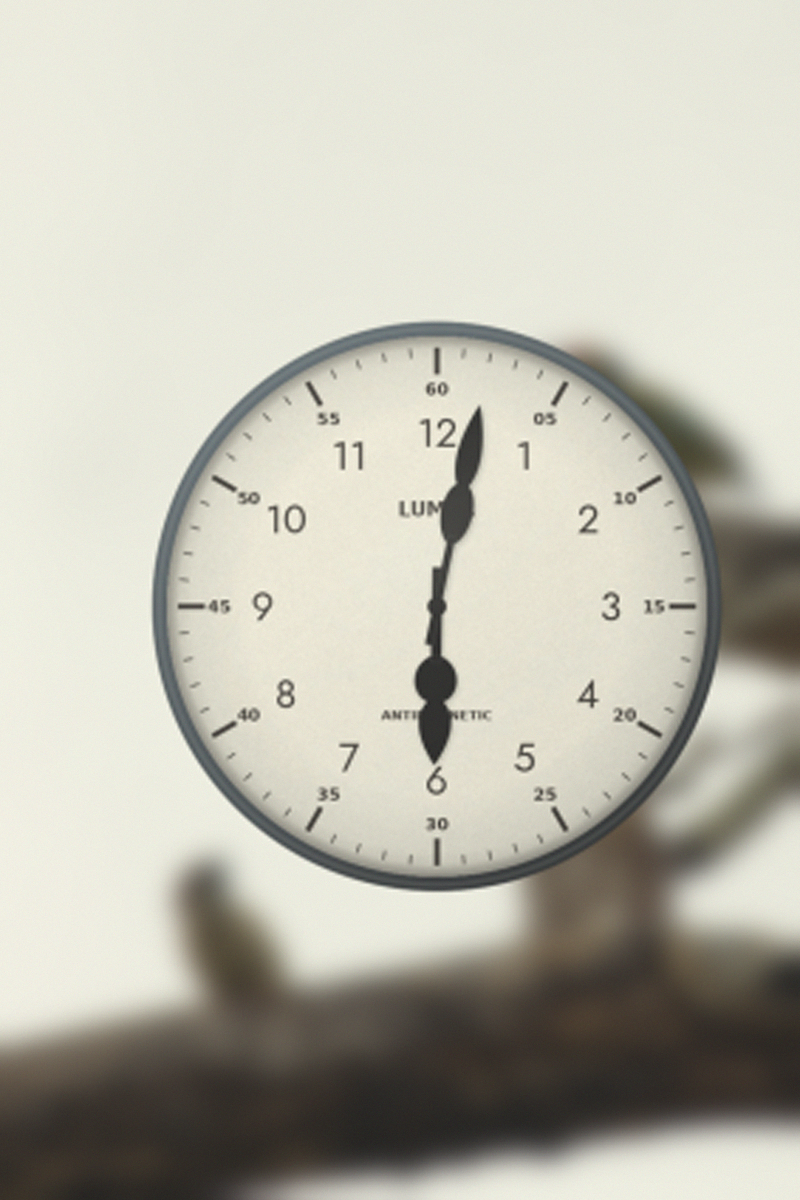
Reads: 6:02
